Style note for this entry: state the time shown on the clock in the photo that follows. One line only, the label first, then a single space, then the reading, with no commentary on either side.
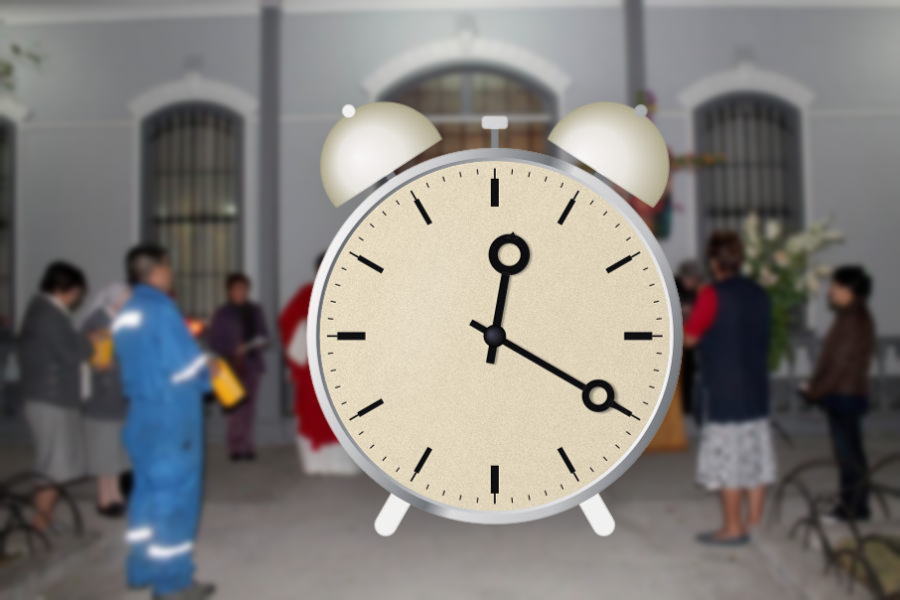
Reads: 12:20
